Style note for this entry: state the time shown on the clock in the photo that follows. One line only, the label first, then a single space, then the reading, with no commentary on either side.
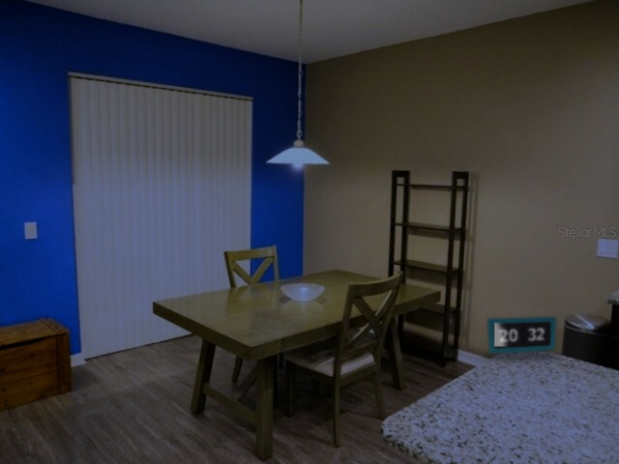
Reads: 20:32
